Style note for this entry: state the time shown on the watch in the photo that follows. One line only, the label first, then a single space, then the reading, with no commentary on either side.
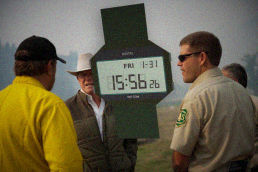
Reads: 15:56:26
